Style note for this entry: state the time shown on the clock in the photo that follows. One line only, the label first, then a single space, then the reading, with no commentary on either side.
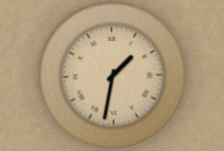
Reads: 1:32
